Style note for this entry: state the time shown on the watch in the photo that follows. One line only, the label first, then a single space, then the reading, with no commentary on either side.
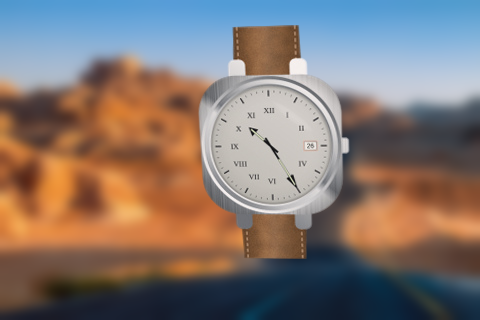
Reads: 10:25
